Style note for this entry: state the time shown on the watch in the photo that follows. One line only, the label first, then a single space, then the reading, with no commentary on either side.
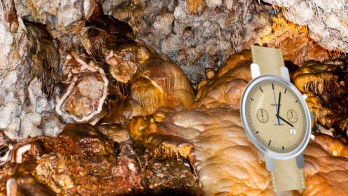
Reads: 4:03
